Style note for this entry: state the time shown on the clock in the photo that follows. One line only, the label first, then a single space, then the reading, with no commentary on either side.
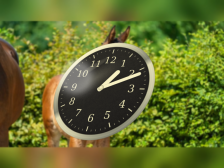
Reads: 1:11
